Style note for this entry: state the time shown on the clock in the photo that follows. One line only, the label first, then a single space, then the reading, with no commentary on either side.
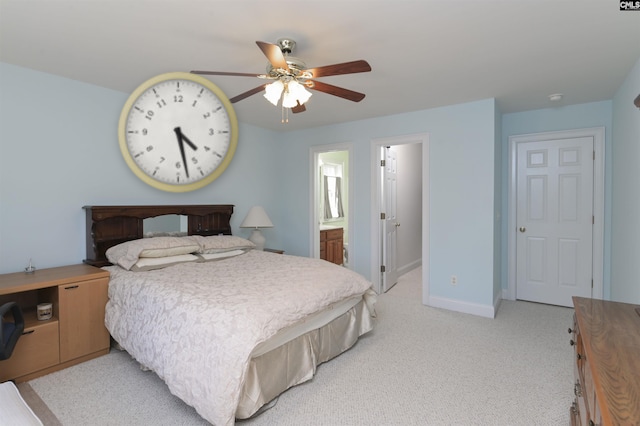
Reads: 4:28
